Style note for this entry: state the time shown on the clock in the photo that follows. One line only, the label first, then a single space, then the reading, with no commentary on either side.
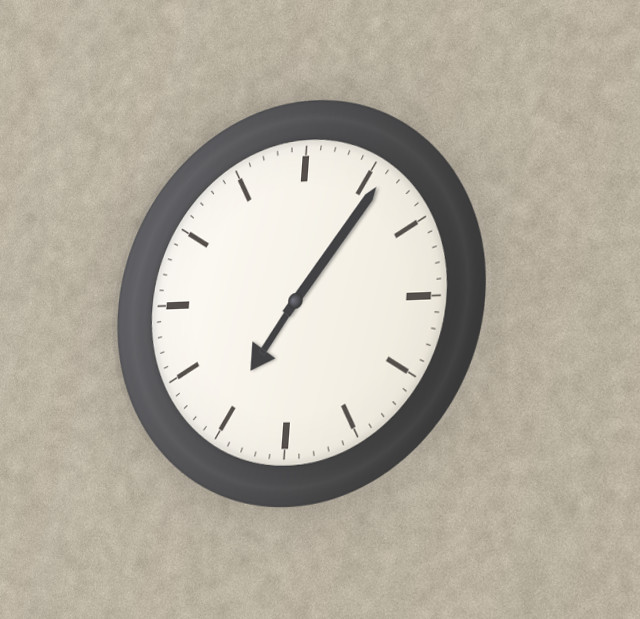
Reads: 7:06
